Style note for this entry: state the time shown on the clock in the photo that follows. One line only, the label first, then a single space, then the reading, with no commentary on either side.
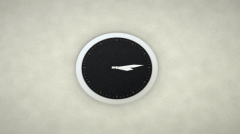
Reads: 3:14
